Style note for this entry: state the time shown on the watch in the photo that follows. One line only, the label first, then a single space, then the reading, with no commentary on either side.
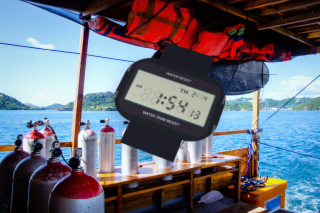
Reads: 1:54:13
